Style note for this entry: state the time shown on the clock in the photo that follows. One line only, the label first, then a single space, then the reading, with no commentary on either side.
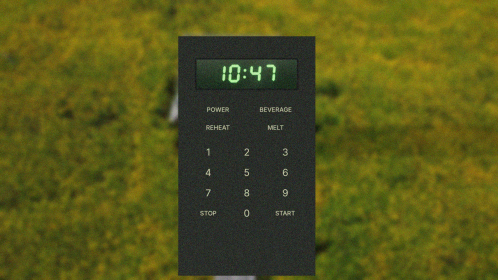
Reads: 10:47
